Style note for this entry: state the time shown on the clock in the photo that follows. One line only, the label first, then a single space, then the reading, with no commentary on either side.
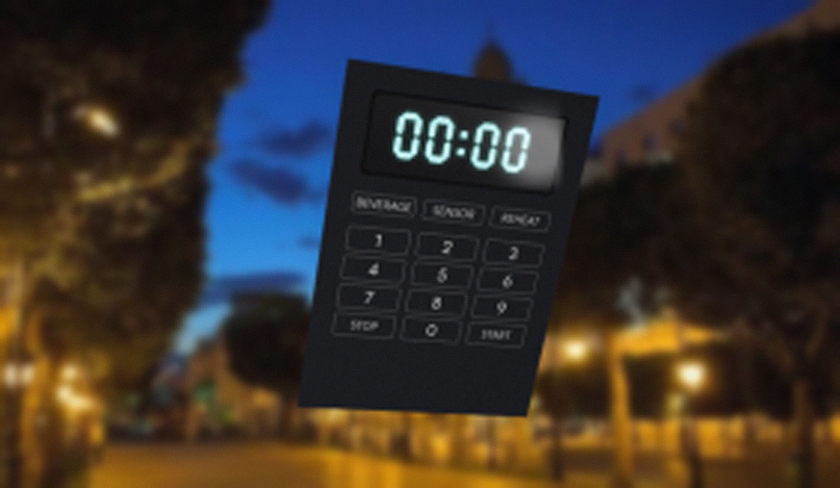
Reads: 0:00
